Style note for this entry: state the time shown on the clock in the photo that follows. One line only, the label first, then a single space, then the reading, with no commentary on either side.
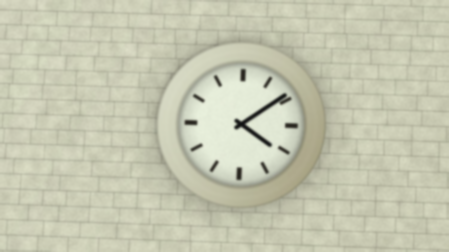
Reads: 4:09
